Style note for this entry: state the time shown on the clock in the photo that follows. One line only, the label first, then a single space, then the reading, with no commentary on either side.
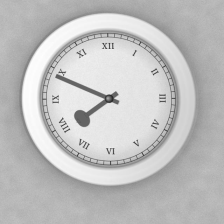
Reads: 7:49
